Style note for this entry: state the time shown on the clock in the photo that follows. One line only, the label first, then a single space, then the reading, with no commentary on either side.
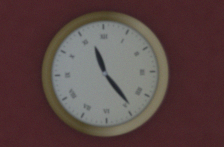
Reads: 11:24
